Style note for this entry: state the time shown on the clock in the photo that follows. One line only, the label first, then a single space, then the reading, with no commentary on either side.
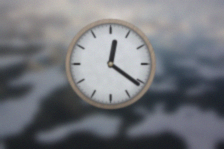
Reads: 12:21
